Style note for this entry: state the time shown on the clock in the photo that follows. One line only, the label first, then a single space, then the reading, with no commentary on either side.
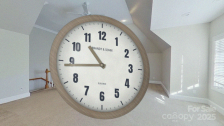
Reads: 10:44
